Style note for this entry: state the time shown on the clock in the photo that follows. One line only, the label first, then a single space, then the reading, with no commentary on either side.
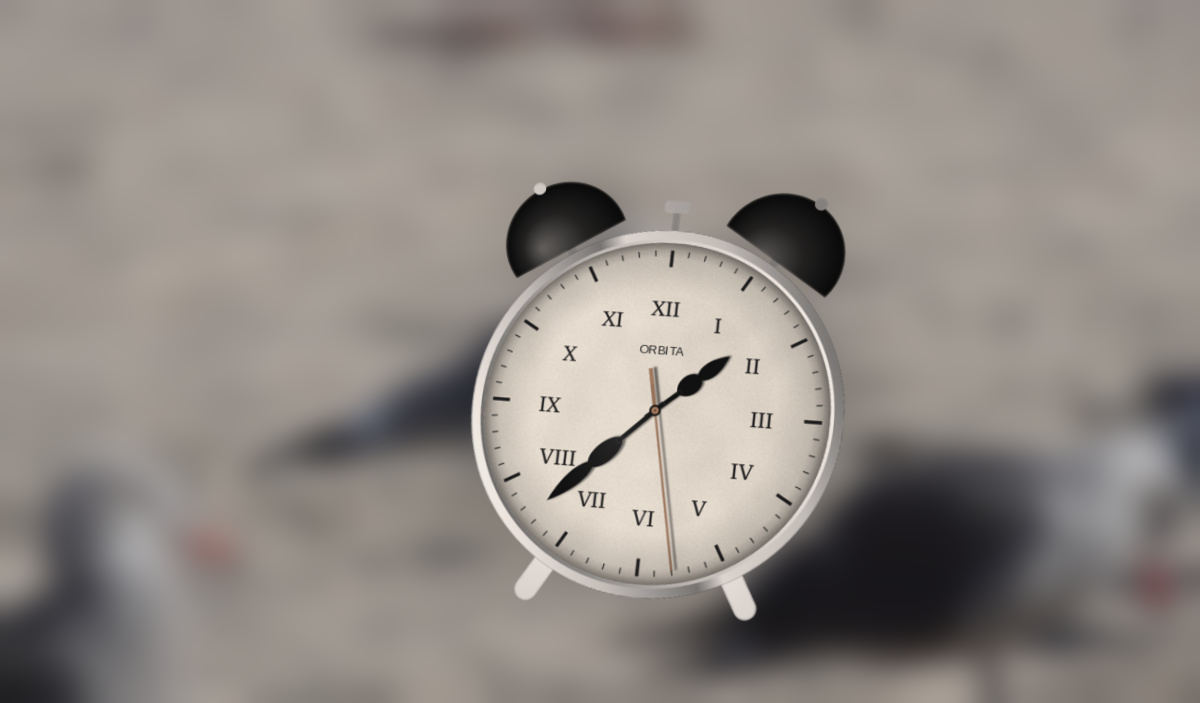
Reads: 1:37:28
